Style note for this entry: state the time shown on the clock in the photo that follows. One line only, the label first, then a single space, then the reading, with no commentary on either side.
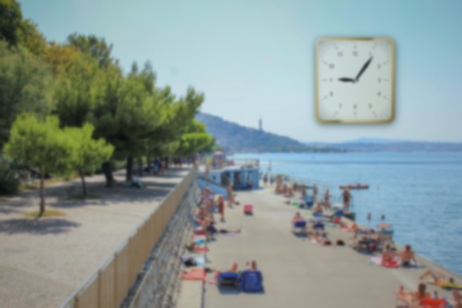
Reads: 9:06
